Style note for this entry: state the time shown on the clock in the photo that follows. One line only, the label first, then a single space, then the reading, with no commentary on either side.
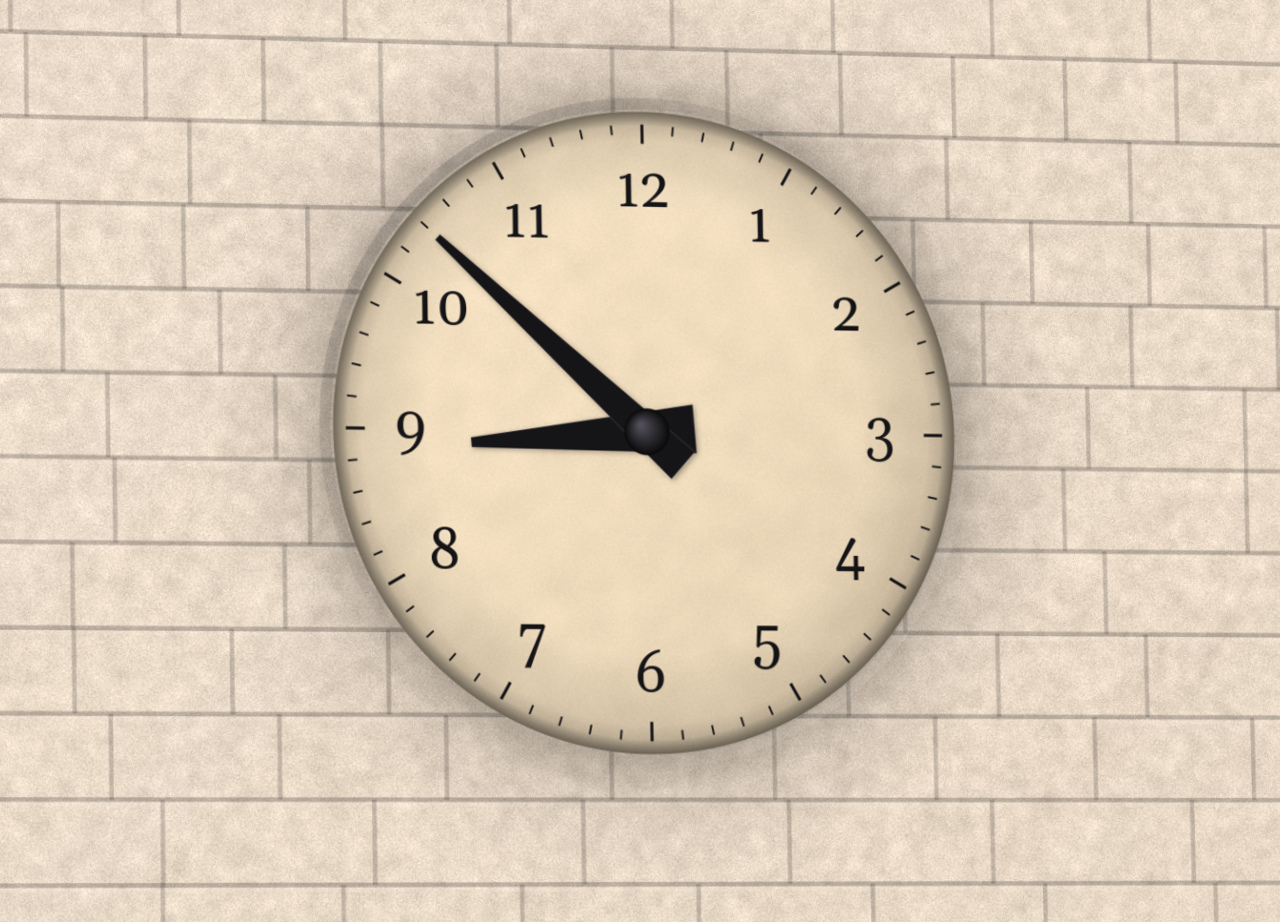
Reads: 8:52
